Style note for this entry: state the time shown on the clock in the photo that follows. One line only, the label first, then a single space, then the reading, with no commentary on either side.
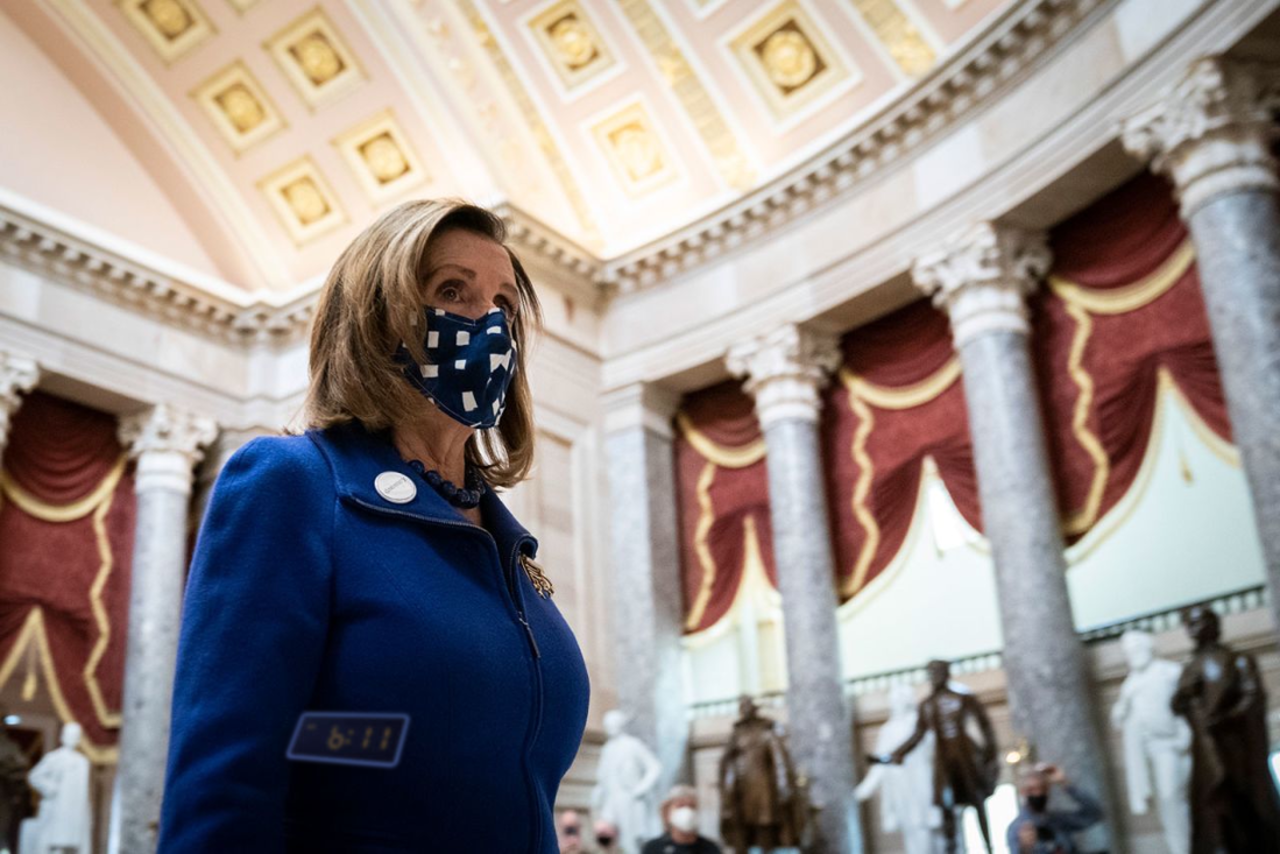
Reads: 6:11
